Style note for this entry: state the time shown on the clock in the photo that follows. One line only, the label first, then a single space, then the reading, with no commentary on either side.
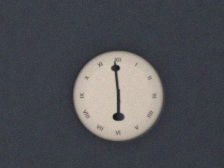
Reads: 5:59
